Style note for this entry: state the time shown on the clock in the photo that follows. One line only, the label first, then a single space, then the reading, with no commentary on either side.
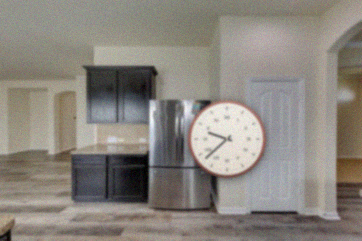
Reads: 9:38
